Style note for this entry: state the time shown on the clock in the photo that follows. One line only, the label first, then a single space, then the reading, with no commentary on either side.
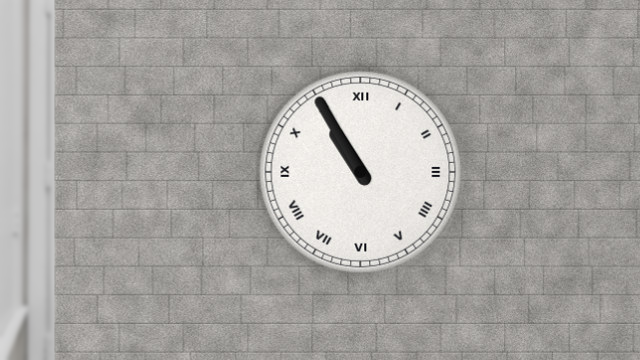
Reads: 10:55
